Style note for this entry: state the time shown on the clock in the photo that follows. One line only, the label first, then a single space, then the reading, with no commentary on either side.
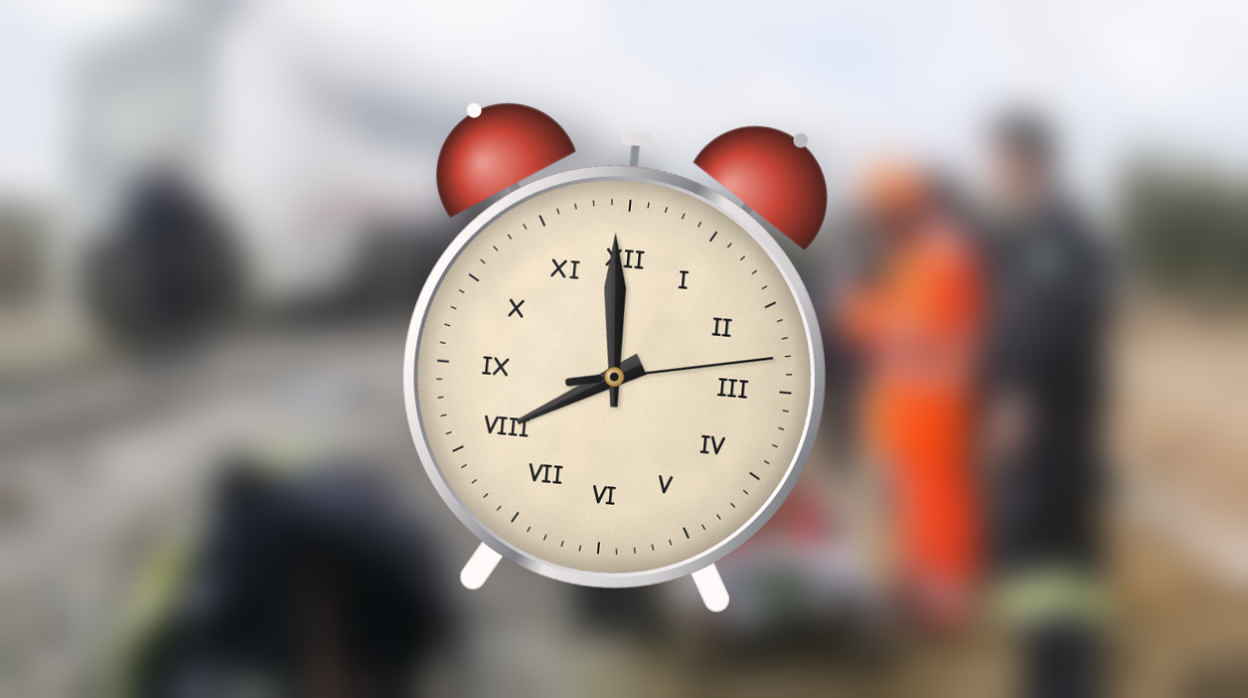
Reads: 7:59:13
